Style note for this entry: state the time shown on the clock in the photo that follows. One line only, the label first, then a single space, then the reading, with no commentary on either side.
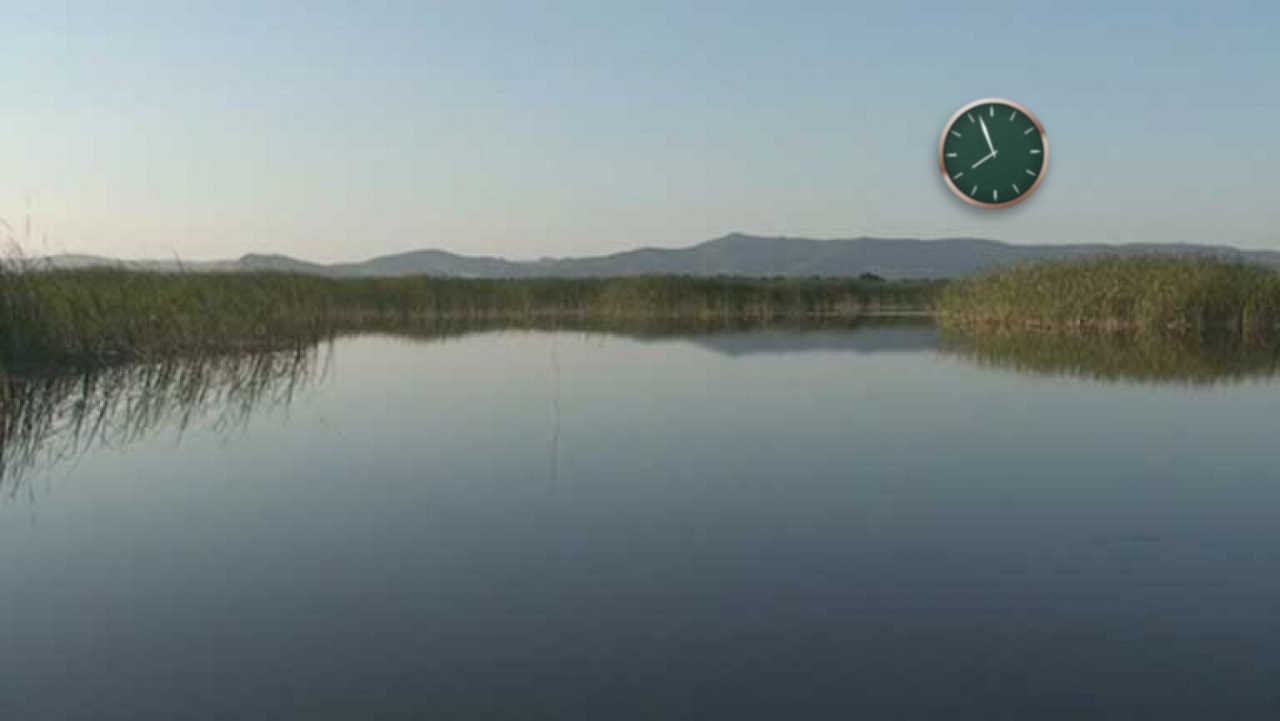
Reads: 7:57
